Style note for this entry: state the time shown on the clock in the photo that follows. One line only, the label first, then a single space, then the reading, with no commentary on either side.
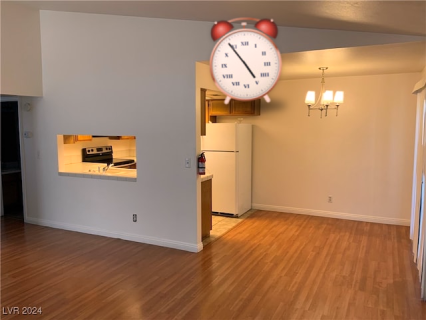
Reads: 4:54
